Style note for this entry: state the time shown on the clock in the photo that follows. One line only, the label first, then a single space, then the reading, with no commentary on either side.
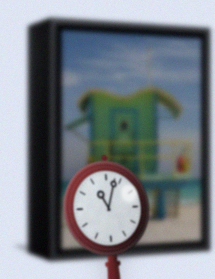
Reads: 11:03
